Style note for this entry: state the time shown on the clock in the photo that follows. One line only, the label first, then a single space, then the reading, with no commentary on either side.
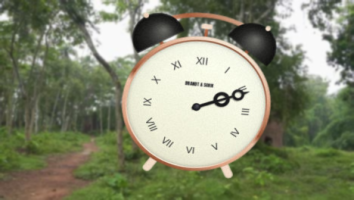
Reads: 2:11
